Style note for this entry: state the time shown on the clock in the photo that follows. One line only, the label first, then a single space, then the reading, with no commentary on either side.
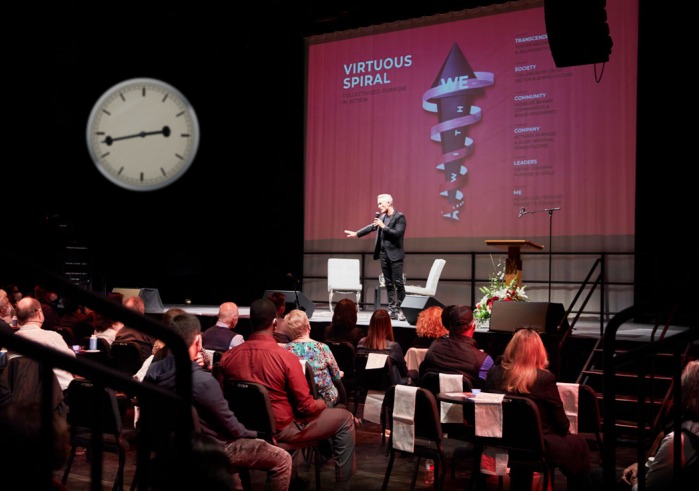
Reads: 2:43
